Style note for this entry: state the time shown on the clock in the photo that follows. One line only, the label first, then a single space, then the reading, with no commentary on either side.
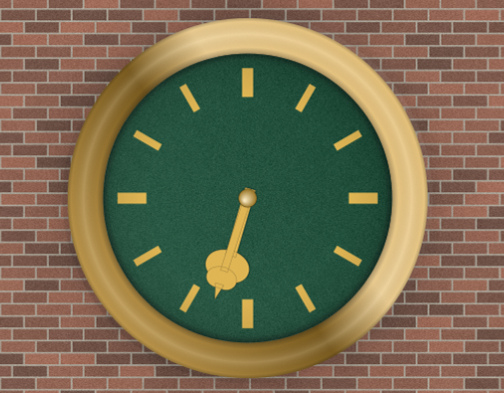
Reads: 6:33
